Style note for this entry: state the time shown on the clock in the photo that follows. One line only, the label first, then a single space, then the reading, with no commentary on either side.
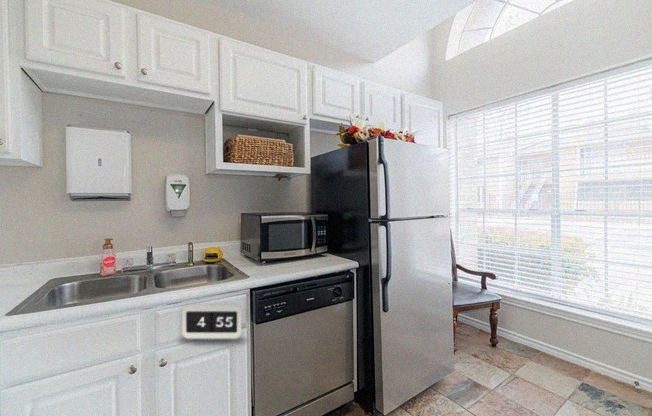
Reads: 4:55
